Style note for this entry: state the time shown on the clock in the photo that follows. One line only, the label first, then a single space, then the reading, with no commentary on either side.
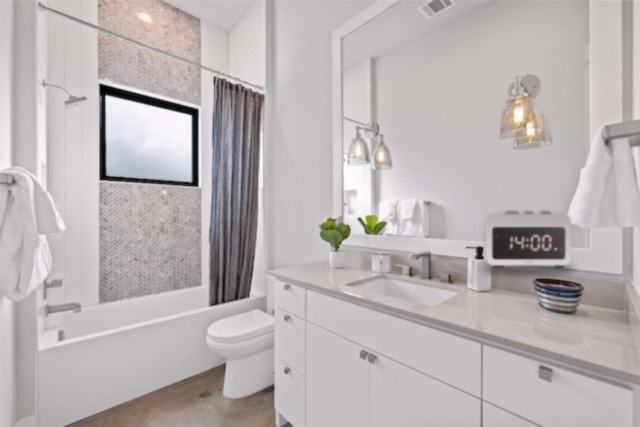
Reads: 14:00
